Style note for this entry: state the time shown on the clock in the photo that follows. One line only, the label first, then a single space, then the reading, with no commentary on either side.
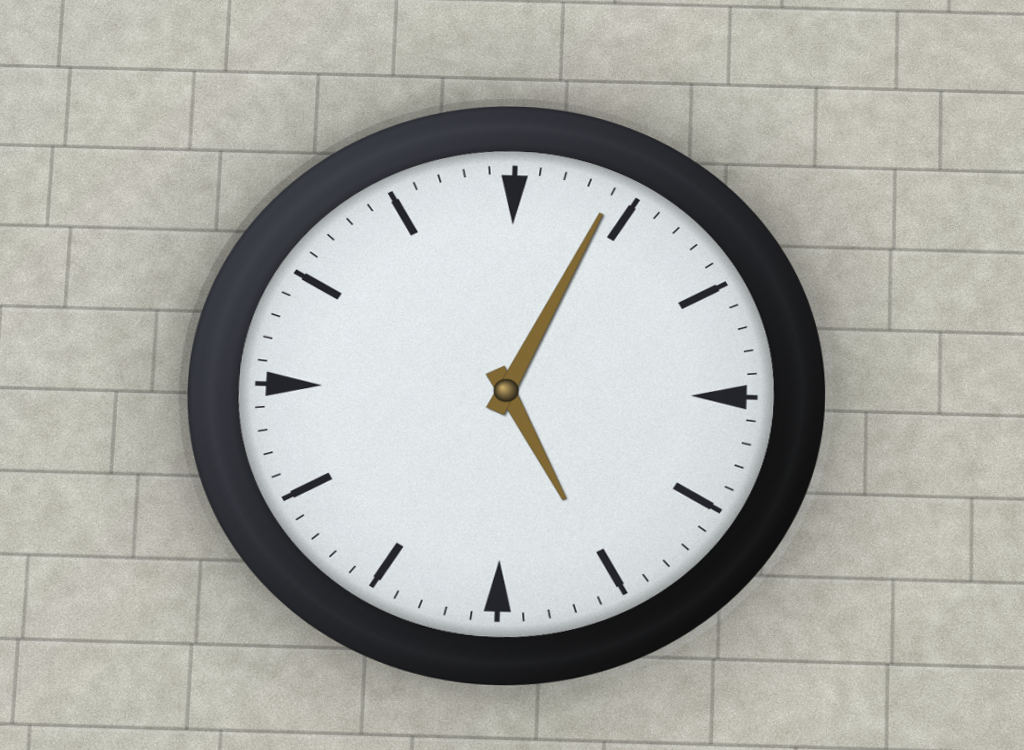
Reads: 5:04
